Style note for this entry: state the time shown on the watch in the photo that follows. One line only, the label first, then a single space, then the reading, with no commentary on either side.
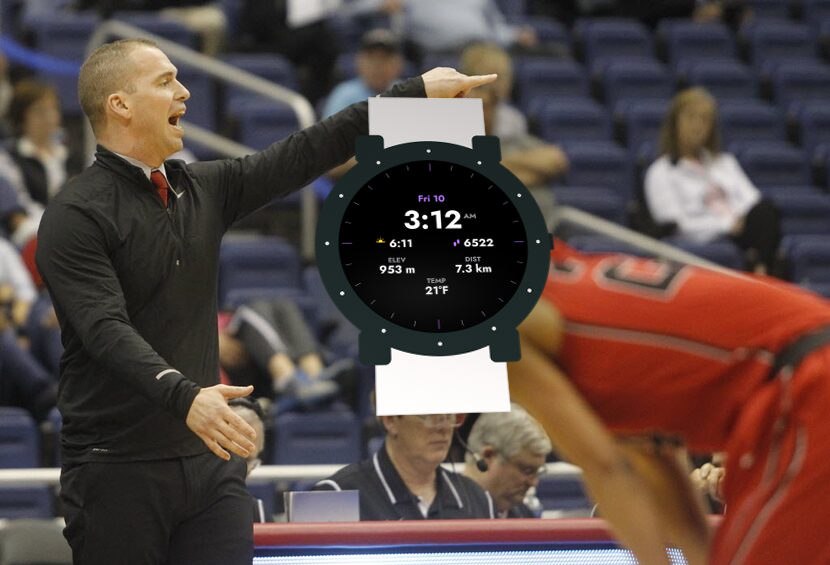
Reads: 3:12
